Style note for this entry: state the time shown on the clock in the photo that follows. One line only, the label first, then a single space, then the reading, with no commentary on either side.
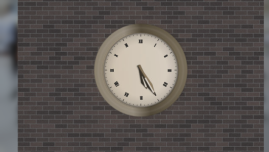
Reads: 5:25
